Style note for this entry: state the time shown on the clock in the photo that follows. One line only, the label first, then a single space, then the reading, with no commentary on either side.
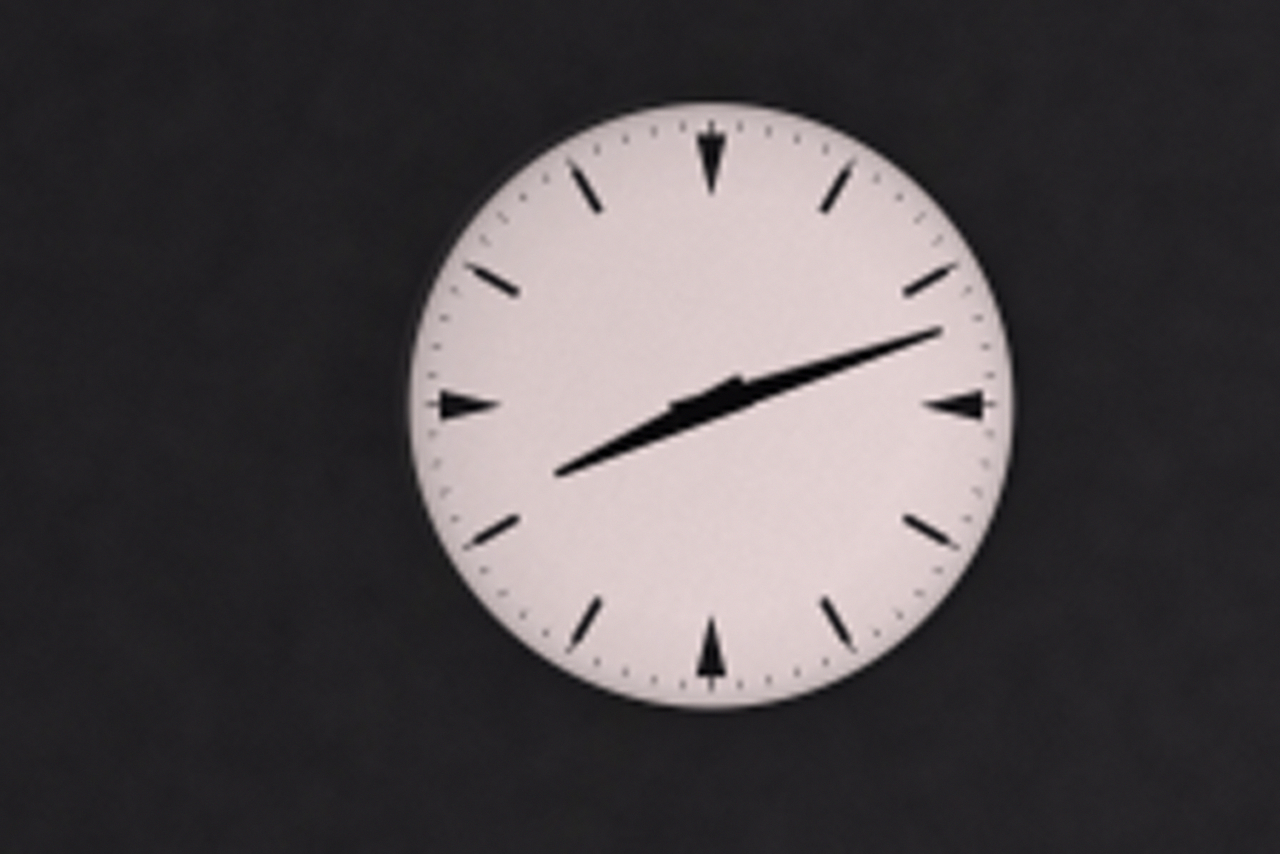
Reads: 8:12
